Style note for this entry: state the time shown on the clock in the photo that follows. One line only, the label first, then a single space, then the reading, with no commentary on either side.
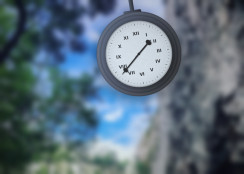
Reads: 1:38
